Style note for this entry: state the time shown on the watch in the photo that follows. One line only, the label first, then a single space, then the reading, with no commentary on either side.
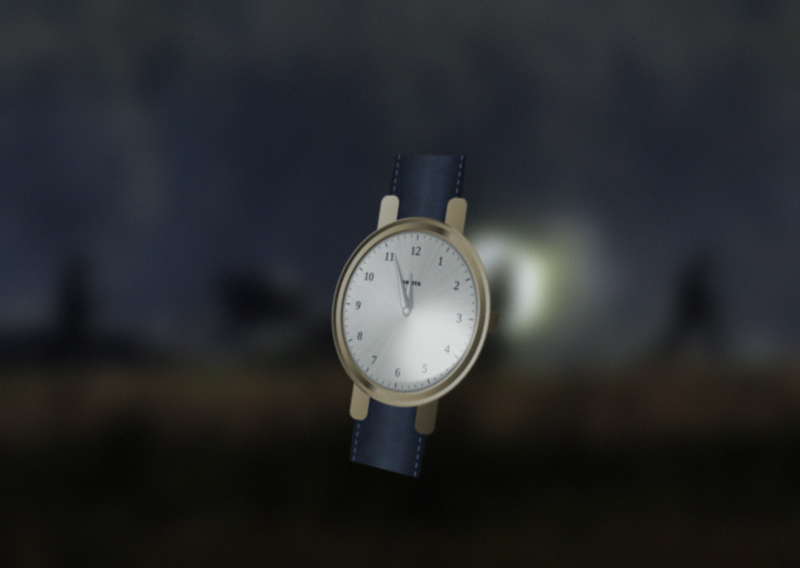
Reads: 11:56
